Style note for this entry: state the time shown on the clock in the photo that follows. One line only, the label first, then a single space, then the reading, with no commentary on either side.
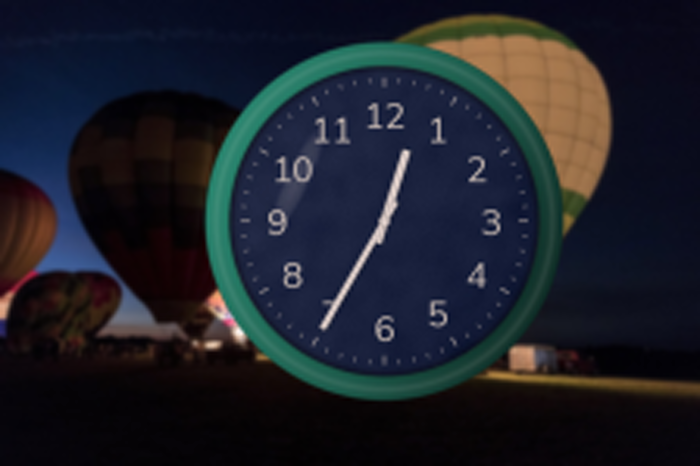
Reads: 12:35
